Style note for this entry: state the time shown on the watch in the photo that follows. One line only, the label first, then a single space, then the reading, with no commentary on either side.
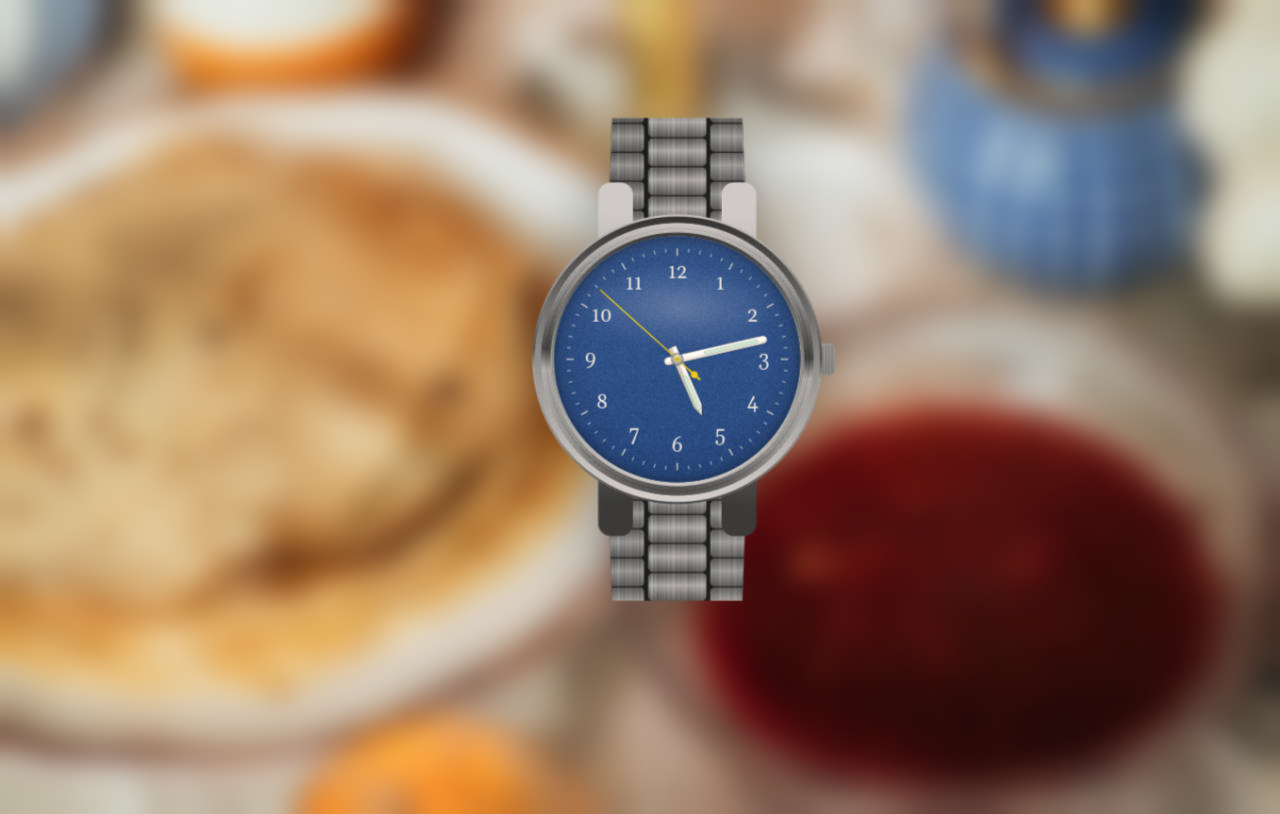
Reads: 5:12:52
